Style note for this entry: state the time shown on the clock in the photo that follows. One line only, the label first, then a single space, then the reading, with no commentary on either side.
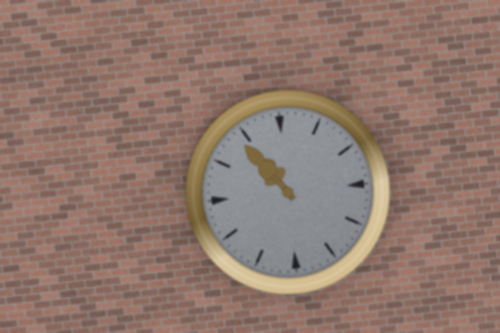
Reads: 10:54
